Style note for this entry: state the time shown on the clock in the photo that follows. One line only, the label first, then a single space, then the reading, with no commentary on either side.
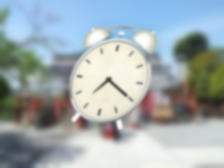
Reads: 7:20
